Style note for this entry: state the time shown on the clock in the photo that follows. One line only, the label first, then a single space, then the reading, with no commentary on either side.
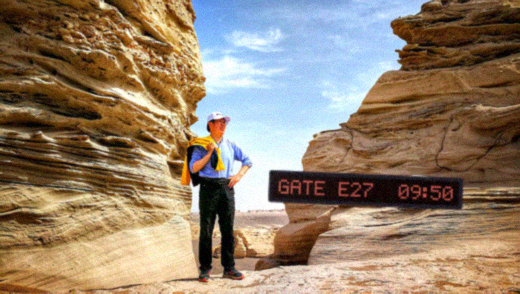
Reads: 9:50
